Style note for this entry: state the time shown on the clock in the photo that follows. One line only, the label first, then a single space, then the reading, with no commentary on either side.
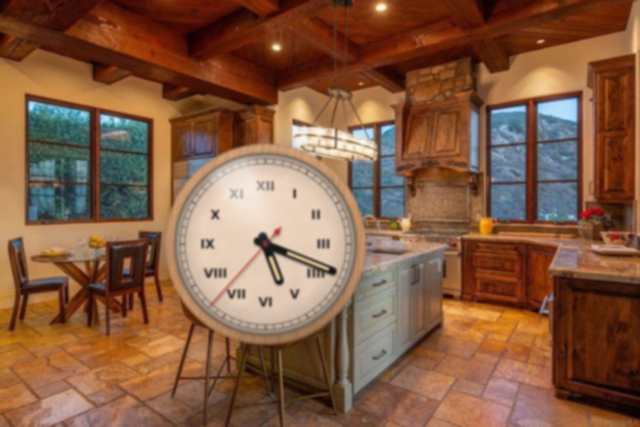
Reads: 5:18:37
